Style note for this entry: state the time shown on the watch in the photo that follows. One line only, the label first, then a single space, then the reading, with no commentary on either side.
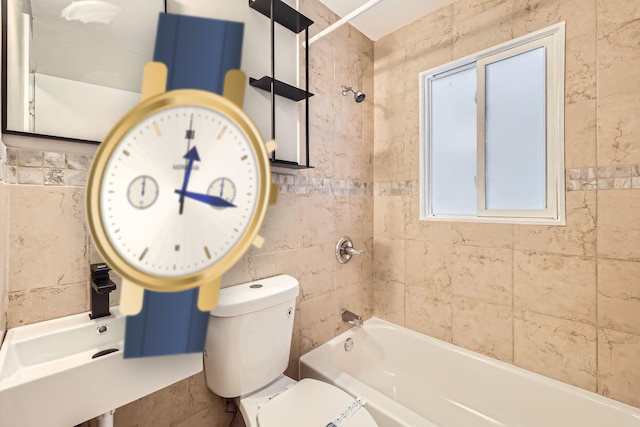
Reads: 12:17
